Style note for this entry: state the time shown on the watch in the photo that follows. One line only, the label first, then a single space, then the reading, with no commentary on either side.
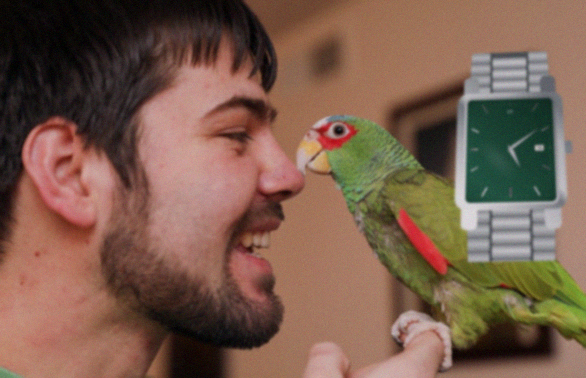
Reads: 5:09
